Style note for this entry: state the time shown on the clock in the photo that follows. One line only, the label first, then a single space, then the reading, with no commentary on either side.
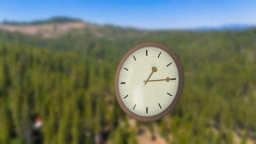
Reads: 1:15
